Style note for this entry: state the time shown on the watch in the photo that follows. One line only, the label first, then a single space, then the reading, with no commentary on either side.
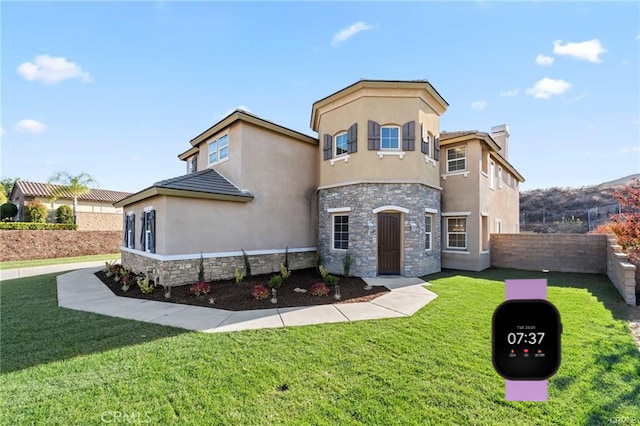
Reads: 7:37
